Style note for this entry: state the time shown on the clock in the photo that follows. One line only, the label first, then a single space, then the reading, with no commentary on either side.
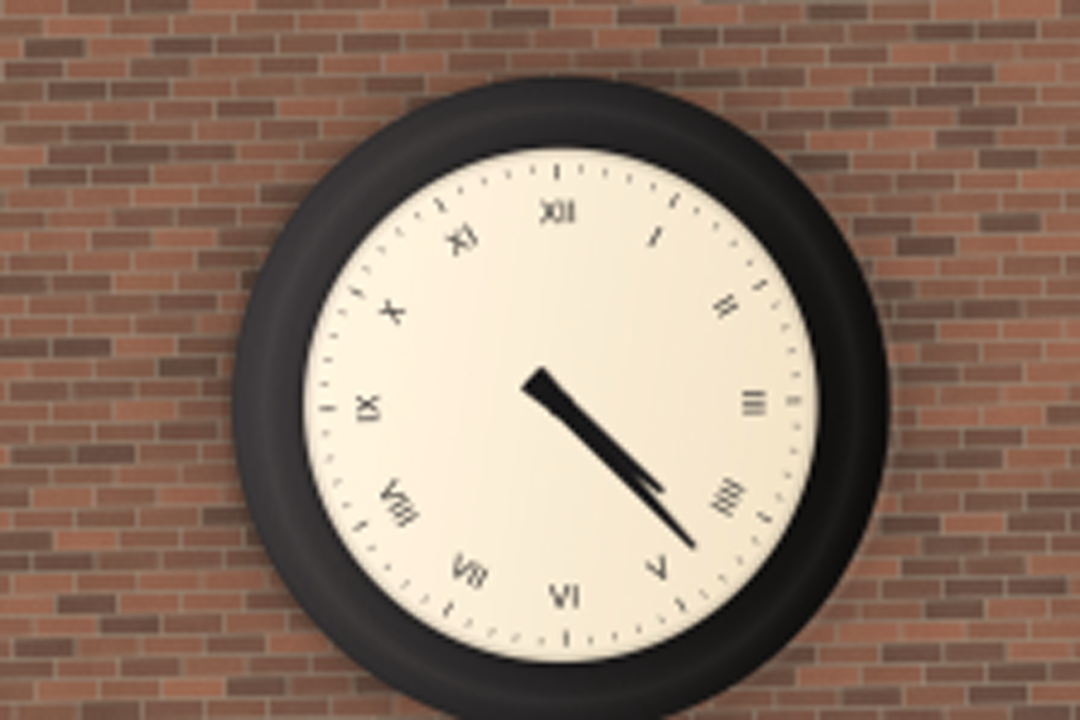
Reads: 4:23
